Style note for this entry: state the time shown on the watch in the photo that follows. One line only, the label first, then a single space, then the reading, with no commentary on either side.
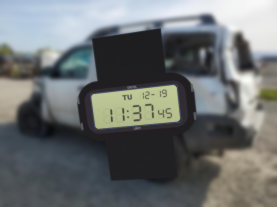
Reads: 11:37:45
